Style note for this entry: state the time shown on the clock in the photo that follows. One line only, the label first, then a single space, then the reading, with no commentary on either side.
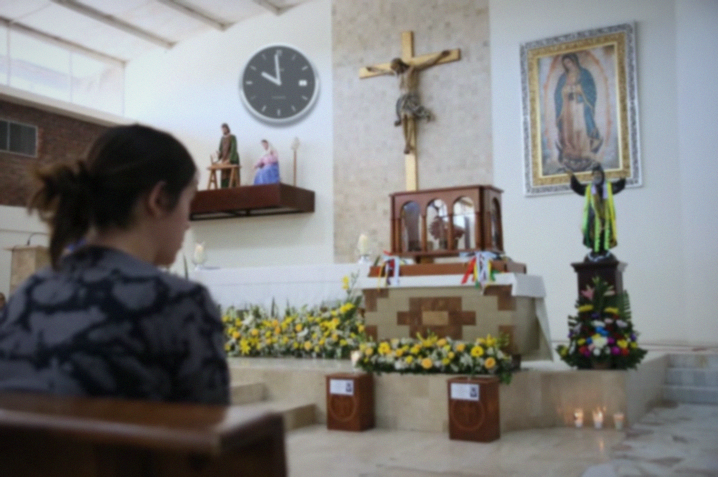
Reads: 9:59
